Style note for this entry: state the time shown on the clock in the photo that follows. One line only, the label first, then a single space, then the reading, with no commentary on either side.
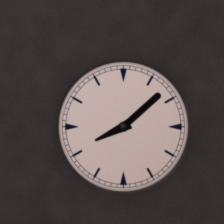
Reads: 8:08
